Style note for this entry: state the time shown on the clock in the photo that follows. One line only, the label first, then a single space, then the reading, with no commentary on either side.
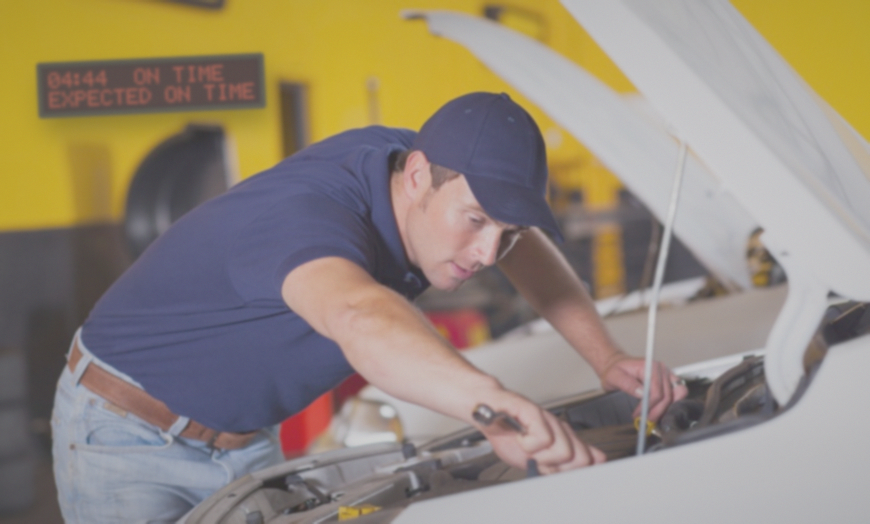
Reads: 4:44
